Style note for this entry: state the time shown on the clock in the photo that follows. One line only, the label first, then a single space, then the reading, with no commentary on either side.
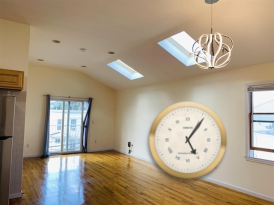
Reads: 5:06
